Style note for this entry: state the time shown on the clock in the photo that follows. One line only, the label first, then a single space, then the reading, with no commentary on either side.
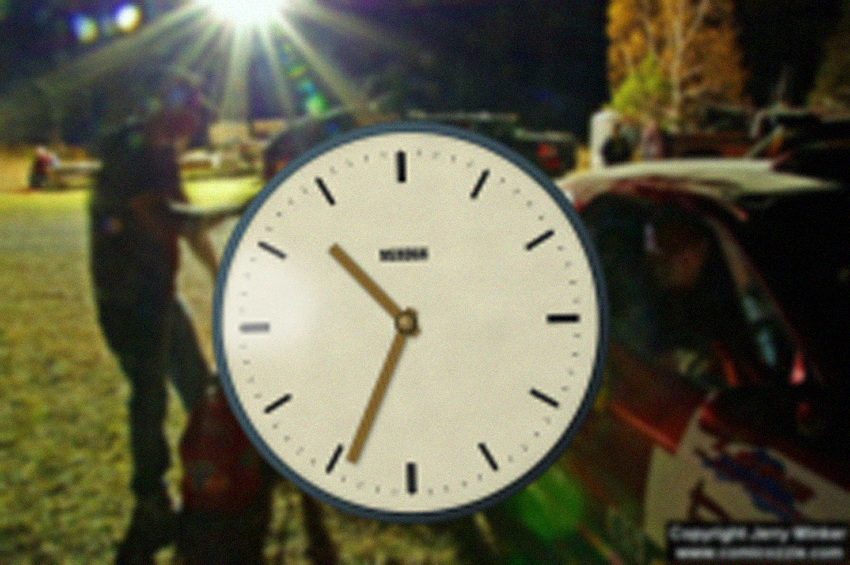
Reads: 10:34
